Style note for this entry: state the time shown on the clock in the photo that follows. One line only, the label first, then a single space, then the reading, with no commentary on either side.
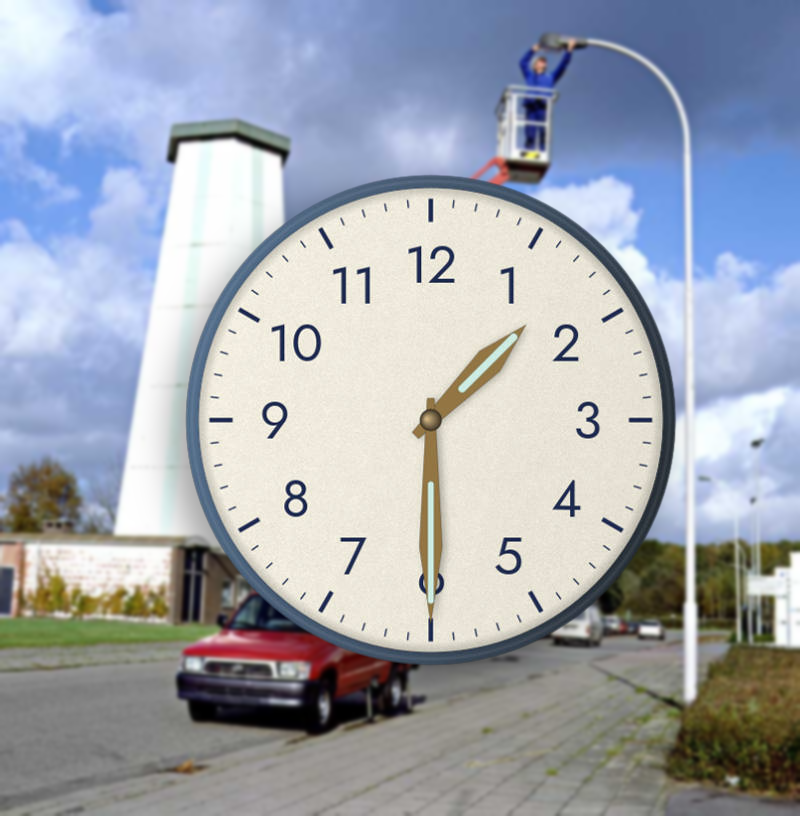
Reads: 1:30
